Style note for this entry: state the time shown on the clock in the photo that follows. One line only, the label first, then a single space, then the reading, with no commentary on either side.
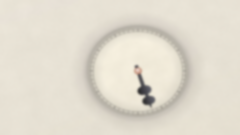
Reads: 5:27
